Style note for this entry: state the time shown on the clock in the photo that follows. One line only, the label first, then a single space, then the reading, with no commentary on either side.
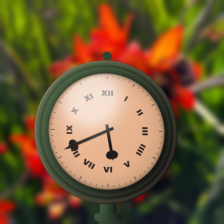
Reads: 5:41
